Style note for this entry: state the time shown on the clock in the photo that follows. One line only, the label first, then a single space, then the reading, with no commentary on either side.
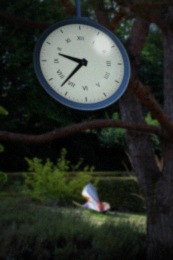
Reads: 9:37
